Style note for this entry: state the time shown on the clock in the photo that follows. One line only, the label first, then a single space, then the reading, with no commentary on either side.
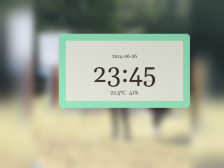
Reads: 23:45
